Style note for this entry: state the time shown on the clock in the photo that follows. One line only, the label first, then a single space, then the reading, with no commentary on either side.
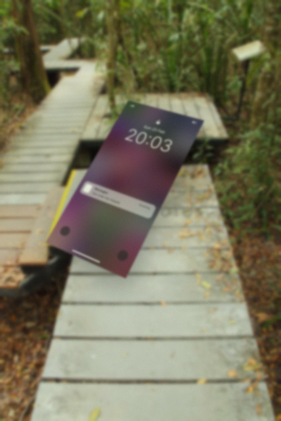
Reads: 20:03
